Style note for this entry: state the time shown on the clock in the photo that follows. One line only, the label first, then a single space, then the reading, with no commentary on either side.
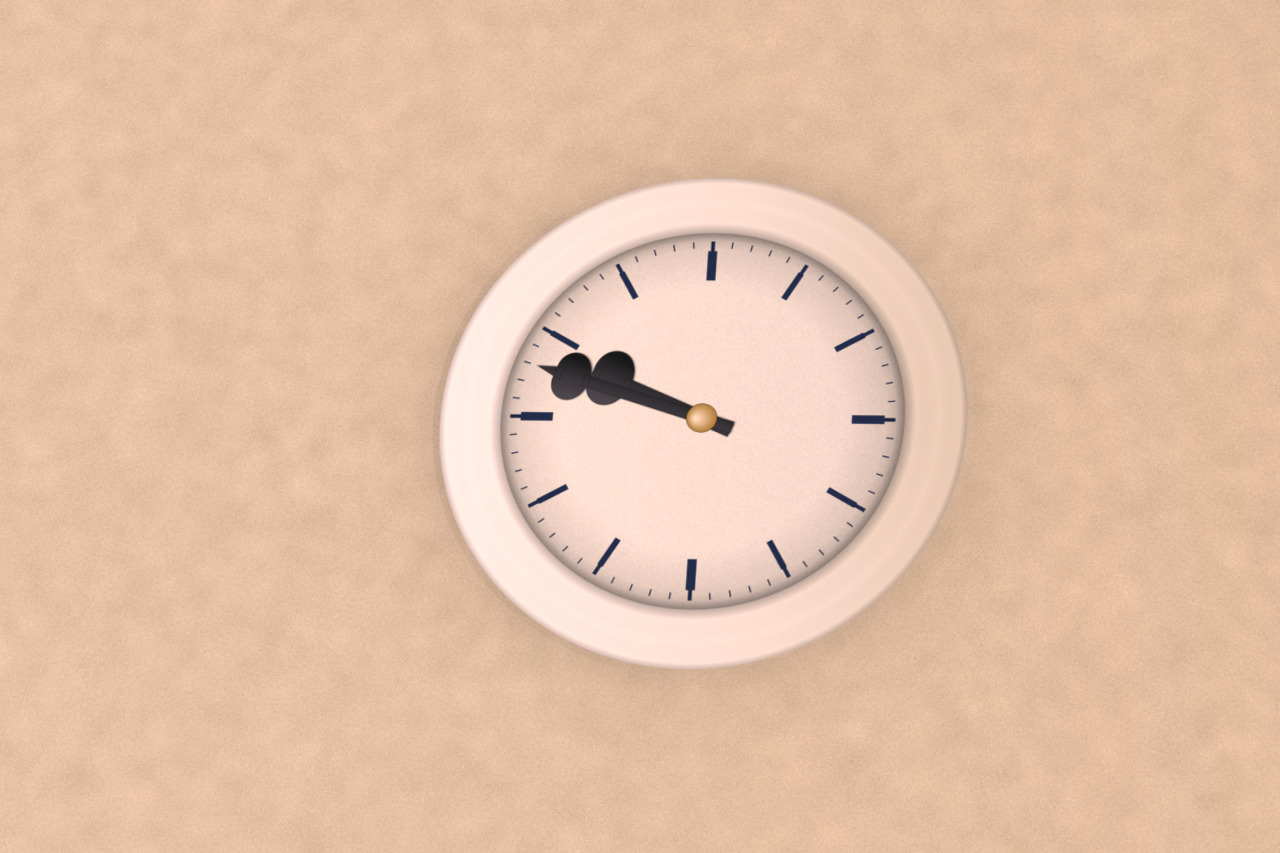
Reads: 9:48
